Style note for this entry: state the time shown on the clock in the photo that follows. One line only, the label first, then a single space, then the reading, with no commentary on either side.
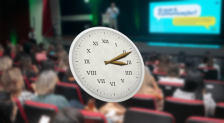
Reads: 3:11
